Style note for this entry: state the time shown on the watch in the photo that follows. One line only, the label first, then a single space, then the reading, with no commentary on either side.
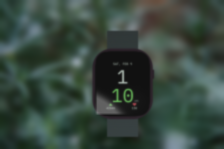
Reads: 1:10
